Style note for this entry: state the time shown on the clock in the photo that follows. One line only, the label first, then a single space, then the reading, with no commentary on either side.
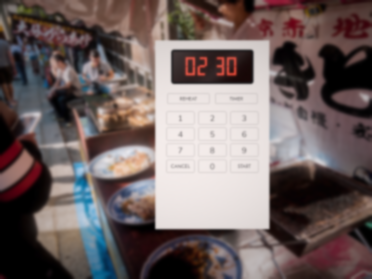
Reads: 2:30
